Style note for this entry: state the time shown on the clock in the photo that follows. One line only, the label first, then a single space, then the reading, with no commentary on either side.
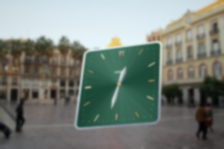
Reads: 12:32
